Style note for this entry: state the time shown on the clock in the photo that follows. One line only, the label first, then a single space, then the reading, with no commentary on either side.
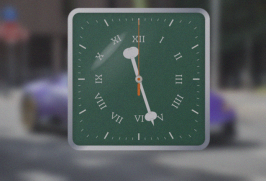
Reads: 11:27:00
